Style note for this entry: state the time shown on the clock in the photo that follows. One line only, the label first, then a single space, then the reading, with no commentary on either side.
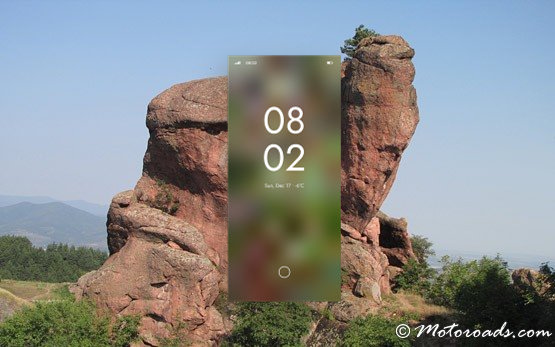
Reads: 8:02
